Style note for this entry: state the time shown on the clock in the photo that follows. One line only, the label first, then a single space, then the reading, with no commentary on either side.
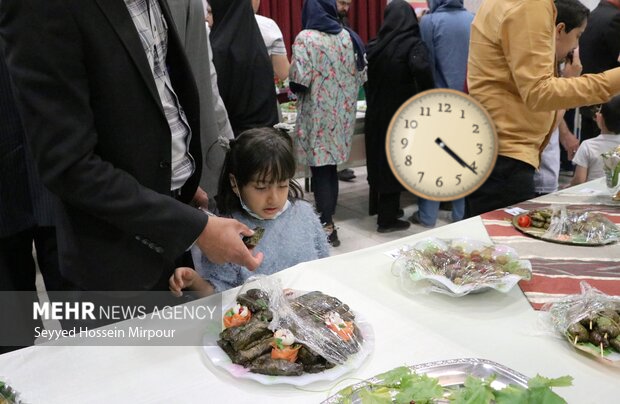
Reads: 4:21
